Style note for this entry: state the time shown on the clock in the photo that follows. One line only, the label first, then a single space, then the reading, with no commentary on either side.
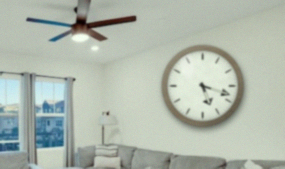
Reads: 5:18
